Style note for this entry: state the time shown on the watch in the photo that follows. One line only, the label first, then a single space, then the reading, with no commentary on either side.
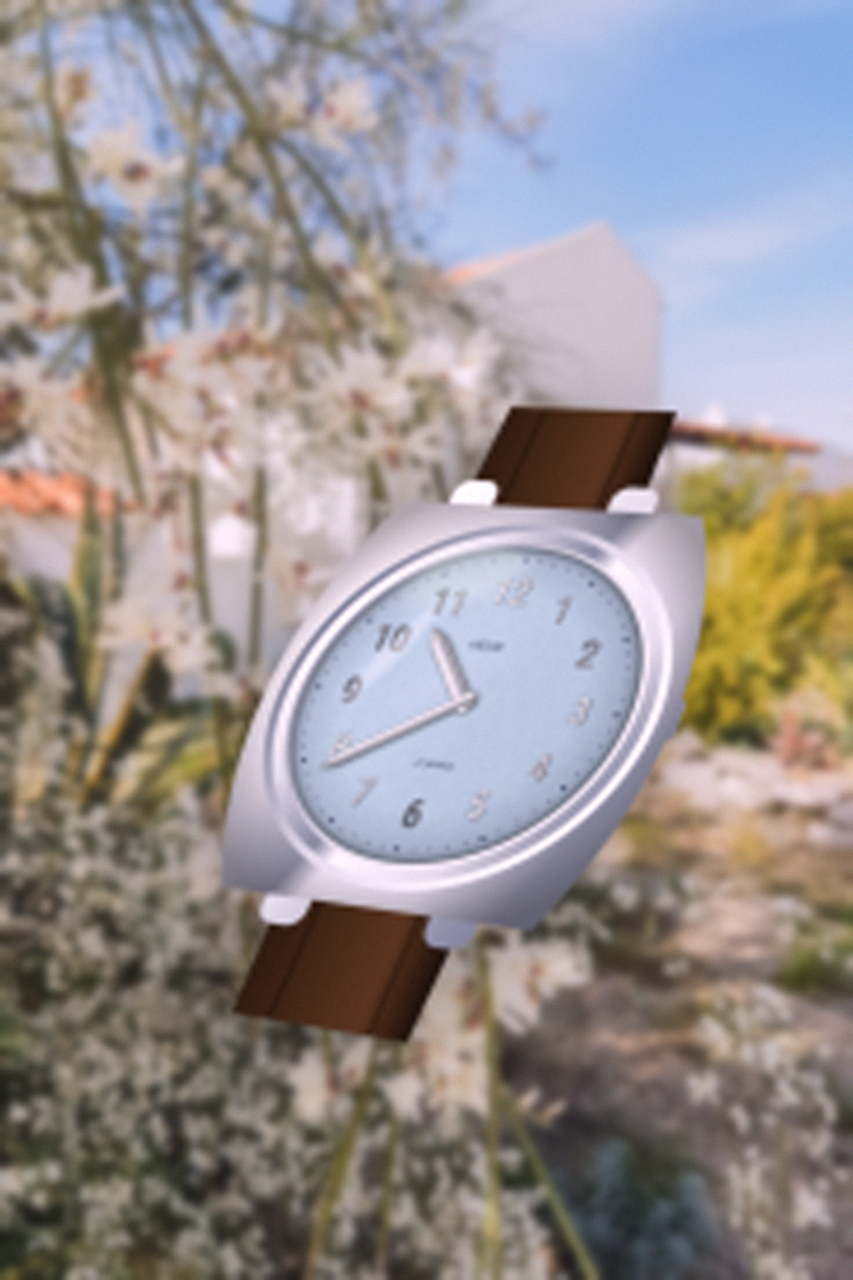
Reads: 10:39
